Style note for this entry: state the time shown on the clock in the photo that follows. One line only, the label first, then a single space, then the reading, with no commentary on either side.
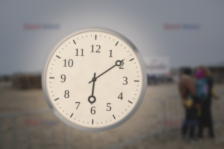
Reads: 6:09
